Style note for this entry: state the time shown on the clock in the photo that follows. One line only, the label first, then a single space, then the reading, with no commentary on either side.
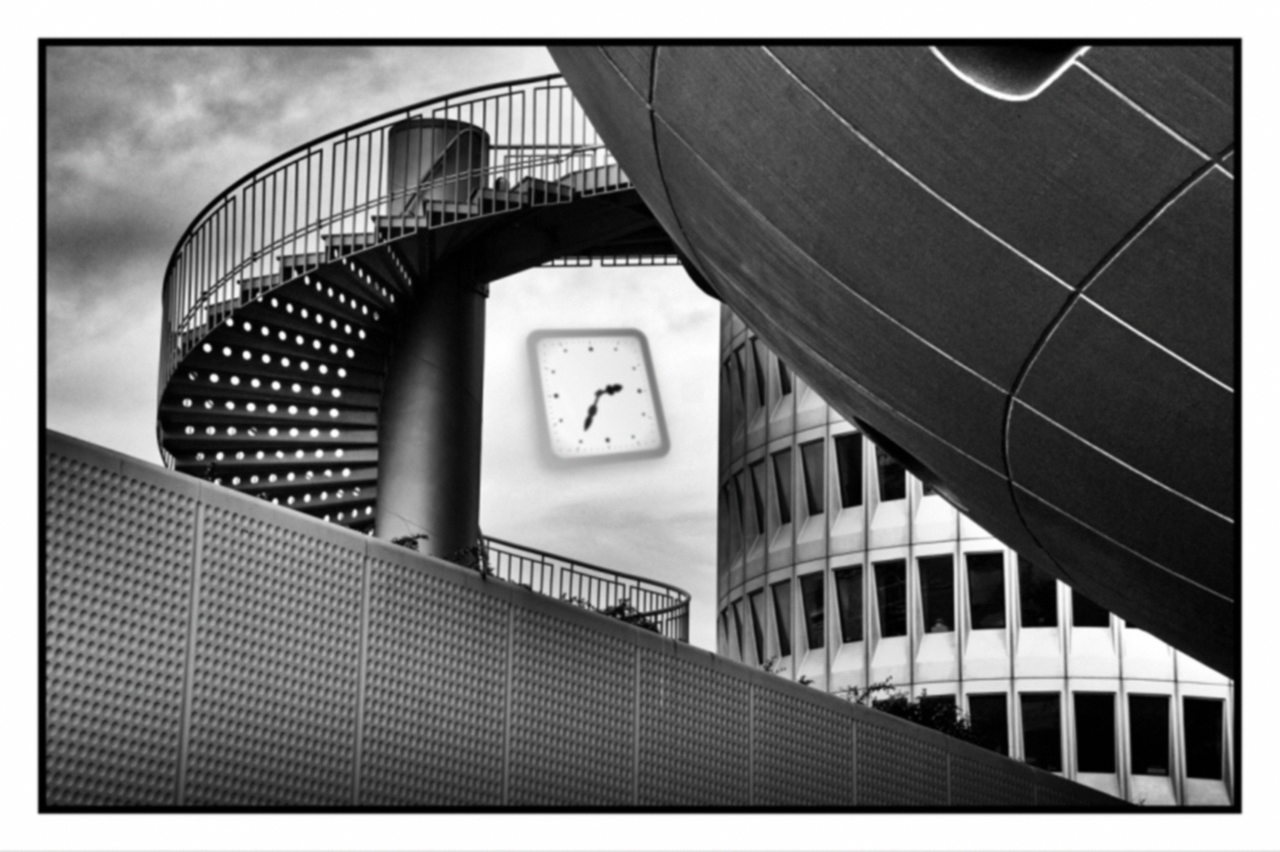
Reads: 2:35
